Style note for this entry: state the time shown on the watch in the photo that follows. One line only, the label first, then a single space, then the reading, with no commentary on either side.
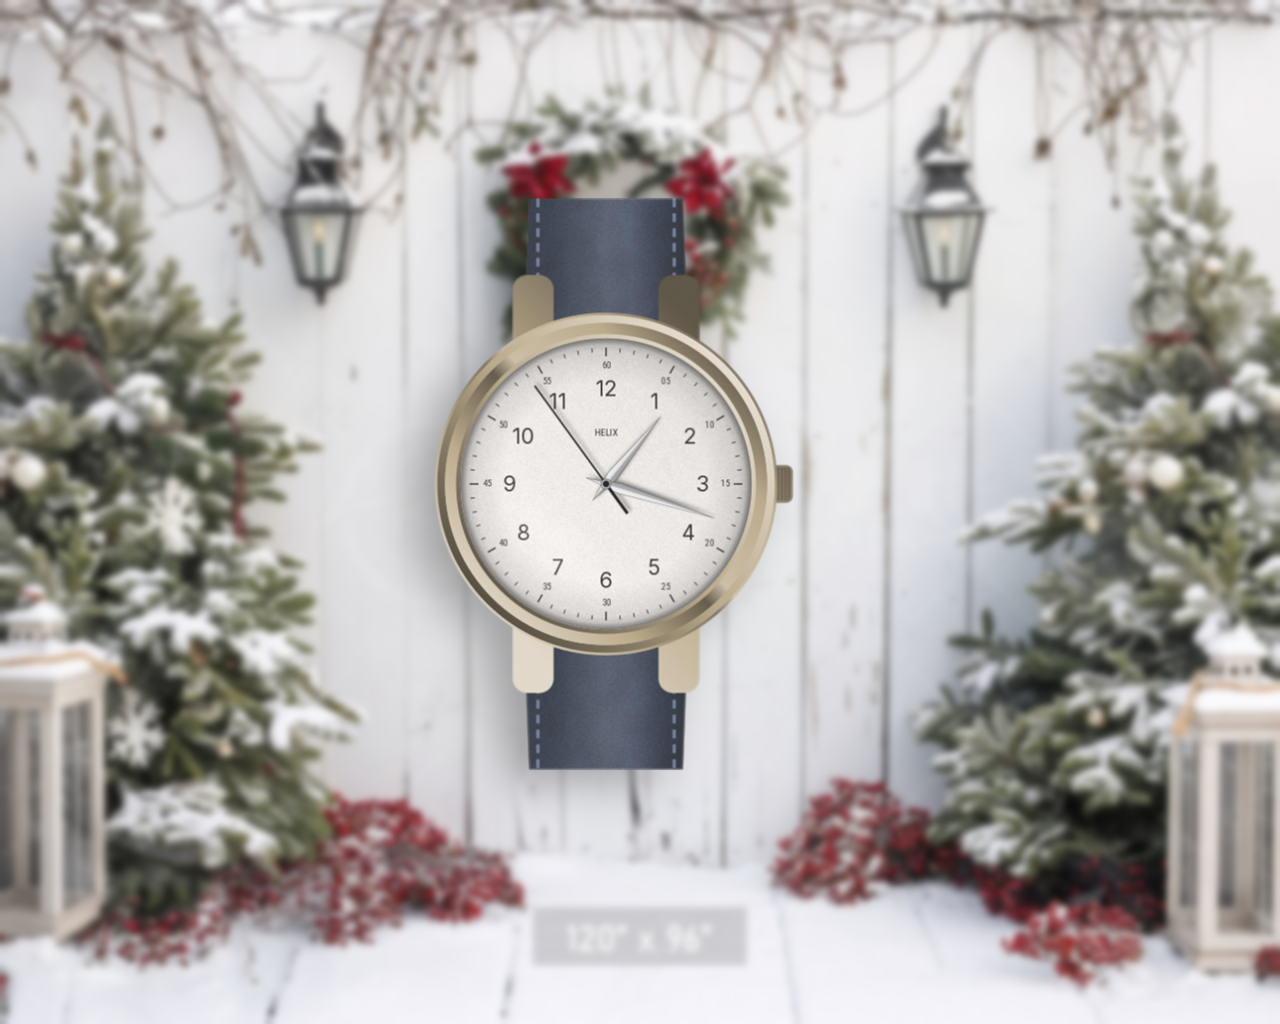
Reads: 1:17:54
